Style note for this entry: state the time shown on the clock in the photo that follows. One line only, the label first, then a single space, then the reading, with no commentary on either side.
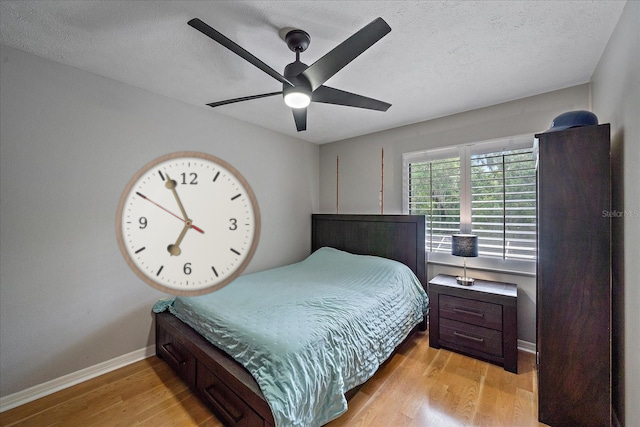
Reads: 6:55:50
